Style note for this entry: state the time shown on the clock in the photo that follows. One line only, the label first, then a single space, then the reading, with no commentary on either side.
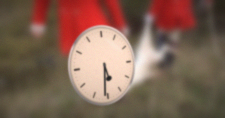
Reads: 5:31
